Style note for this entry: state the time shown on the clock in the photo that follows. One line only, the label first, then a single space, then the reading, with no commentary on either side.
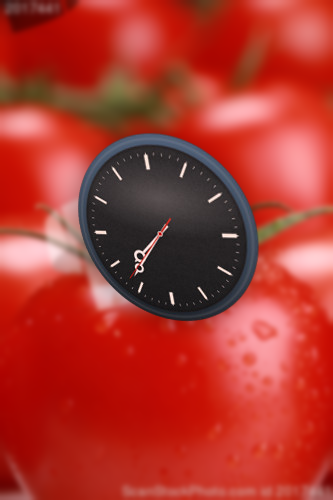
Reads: 7:36:37
